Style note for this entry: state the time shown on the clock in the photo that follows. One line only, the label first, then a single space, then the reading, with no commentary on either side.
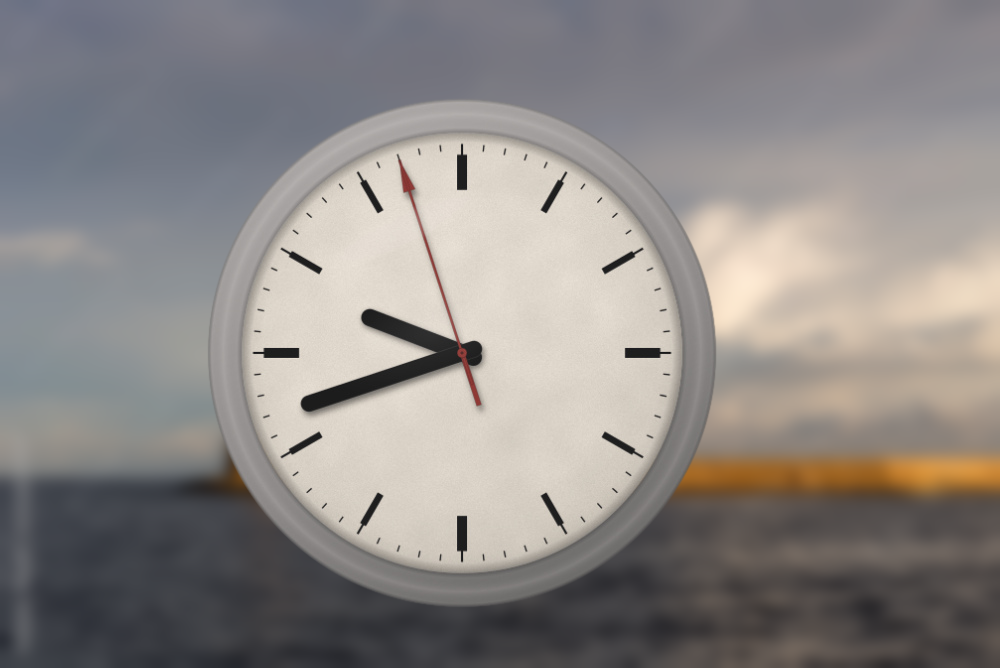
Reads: 9:41:57
